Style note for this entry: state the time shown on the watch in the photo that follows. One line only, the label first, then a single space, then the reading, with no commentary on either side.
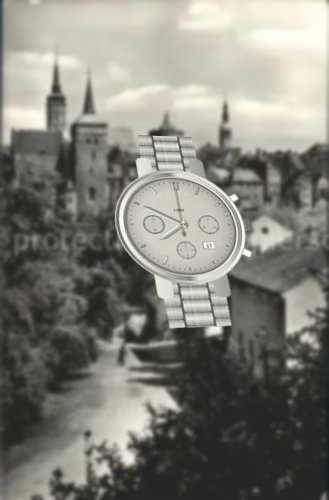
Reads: 7:50
